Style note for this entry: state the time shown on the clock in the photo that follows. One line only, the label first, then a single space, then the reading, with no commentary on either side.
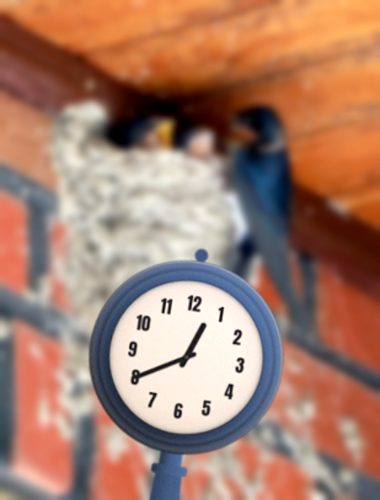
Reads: 12:40
